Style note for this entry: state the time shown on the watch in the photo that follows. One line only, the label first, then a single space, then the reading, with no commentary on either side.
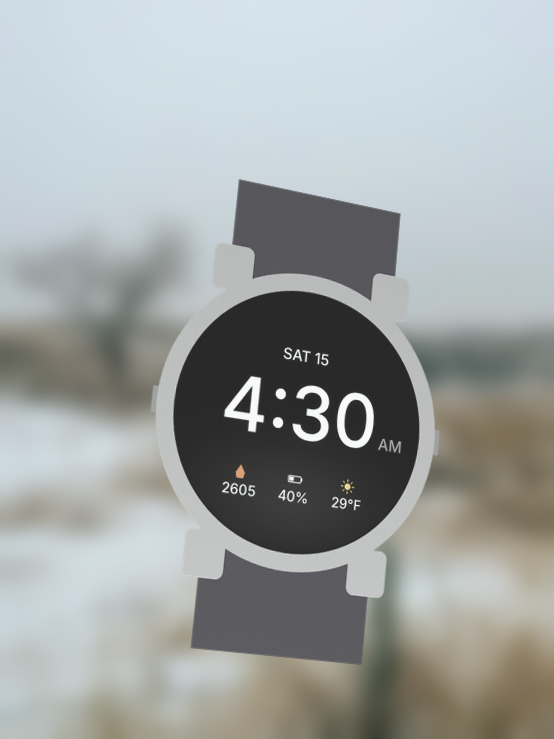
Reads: 4:30
